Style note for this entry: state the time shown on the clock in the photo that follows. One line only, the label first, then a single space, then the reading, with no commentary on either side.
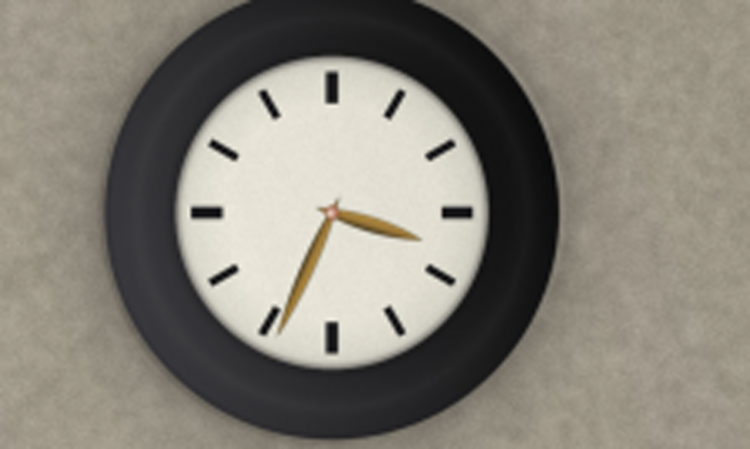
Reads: 3:34
